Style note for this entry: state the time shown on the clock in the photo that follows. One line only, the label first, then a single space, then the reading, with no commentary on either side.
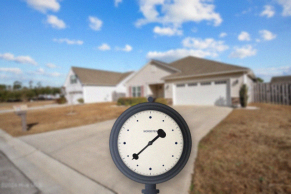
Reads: 1:38
